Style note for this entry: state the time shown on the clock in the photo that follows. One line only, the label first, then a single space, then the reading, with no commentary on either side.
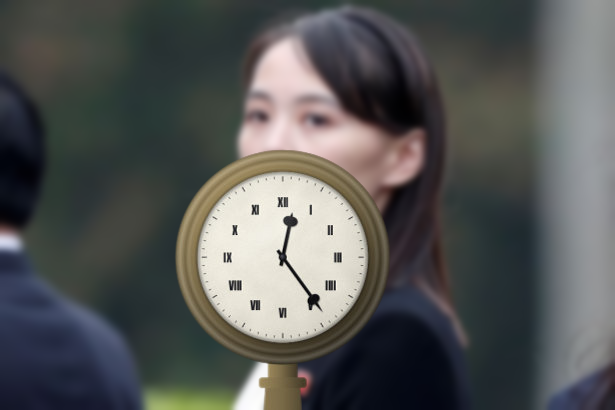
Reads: 12:24
